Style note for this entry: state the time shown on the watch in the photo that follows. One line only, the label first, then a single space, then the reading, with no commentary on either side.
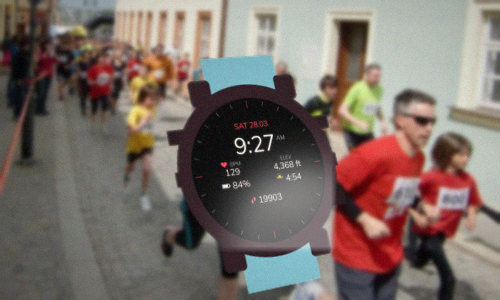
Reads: 9:27
